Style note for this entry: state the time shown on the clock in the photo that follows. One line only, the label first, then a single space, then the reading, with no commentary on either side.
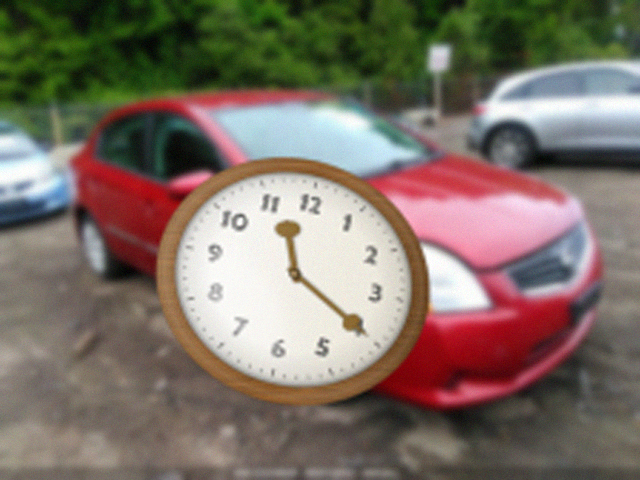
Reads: 11:20
